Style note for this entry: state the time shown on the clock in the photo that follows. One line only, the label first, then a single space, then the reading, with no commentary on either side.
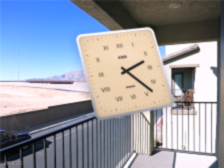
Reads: 2:23
